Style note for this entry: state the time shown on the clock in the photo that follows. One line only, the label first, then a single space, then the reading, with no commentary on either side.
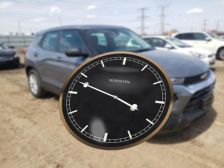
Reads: 3:48
